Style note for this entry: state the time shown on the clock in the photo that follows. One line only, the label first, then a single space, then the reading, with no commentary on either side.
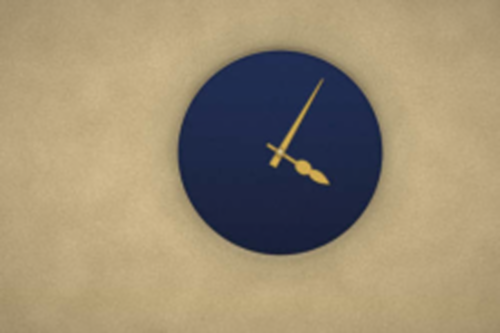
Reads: 4:05
